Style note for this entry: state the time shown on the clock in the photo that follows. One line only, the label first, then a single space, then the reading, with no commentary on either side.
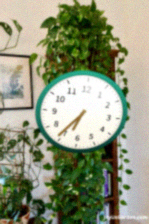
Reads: 6:36
